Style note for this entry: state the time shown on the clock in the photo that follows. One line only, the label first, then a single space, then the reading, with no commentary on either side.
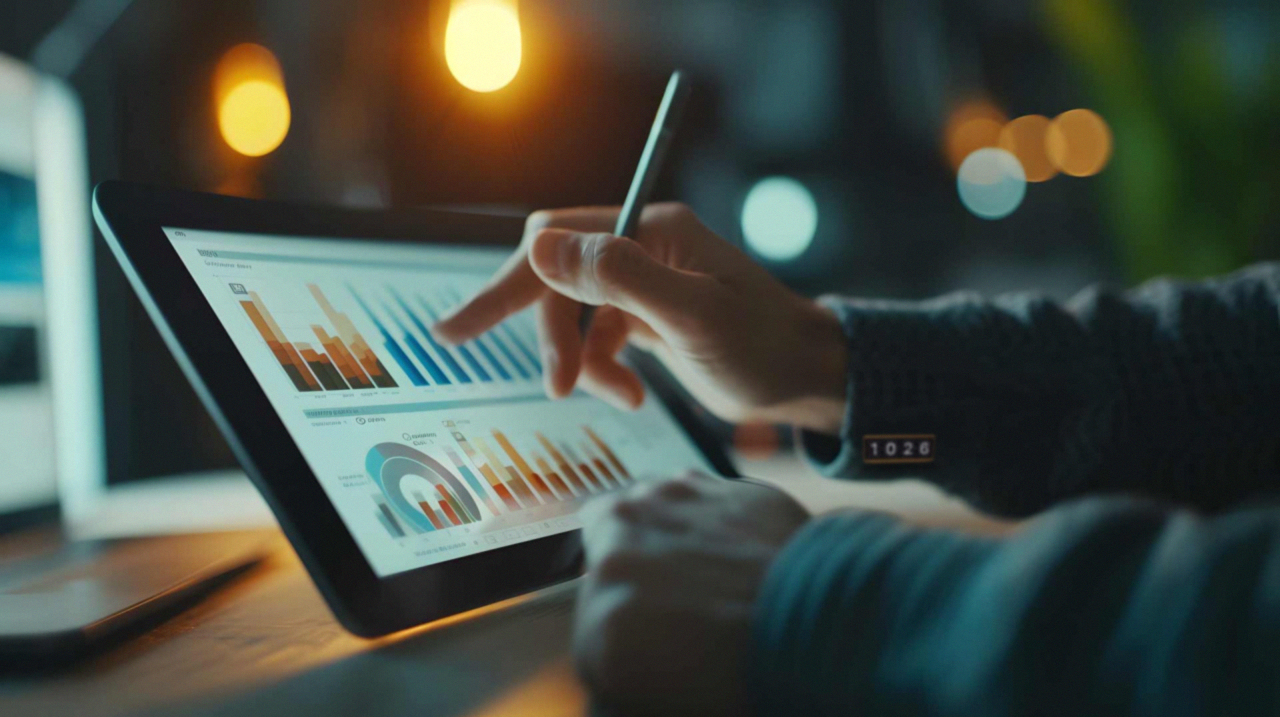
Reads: 10:26
